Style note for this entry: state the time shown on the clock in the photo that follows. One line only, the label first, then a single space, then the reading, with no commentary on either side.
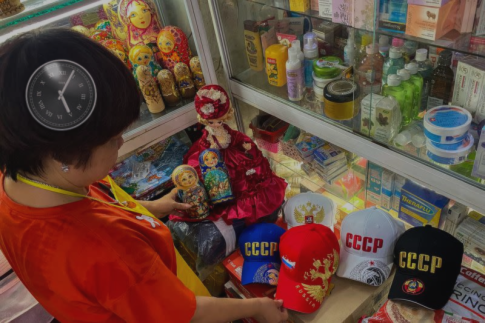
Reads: 5:04
